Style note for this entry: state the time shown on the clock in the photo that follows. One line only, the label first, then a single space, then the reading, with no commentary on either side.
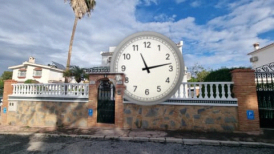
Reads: 11:13
